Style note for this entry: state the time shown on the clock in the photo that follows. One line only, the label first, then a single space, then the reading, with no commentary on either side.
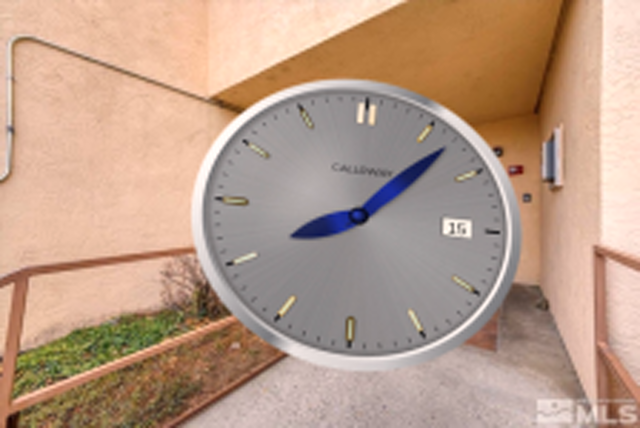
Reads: 8:07
